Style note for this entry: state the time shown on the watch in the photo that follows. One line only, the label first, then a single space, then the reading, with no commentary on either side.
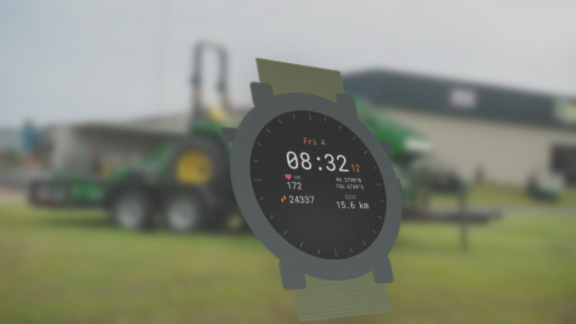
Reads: 8:32:12
